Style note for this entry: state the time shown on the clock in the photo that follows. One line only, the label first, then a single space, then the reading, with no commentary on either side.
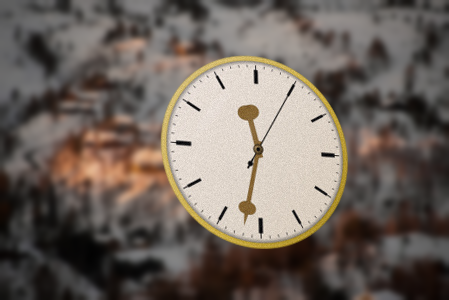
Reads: 11:32:05
